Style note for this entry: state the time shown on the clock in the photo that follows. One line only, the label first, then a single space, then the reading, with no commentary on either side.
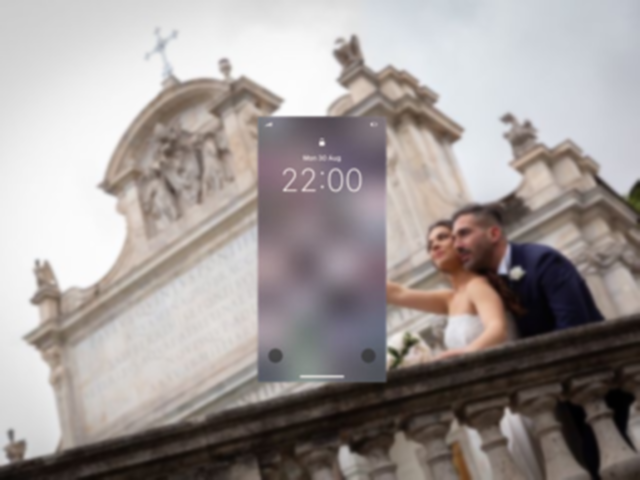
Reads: 22:00
